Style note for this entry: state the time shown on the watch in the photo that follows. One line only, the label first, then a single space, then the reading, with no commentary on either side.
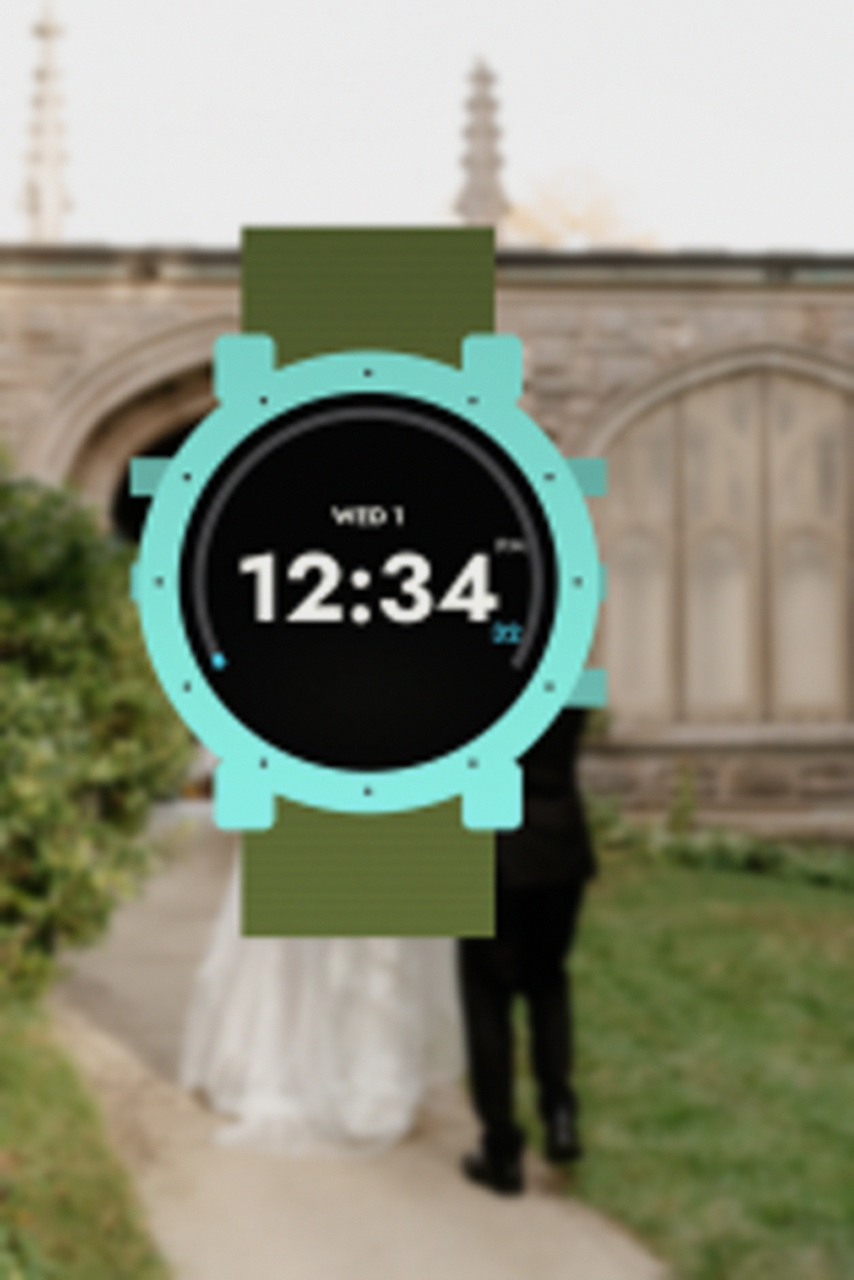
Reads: 12:34
